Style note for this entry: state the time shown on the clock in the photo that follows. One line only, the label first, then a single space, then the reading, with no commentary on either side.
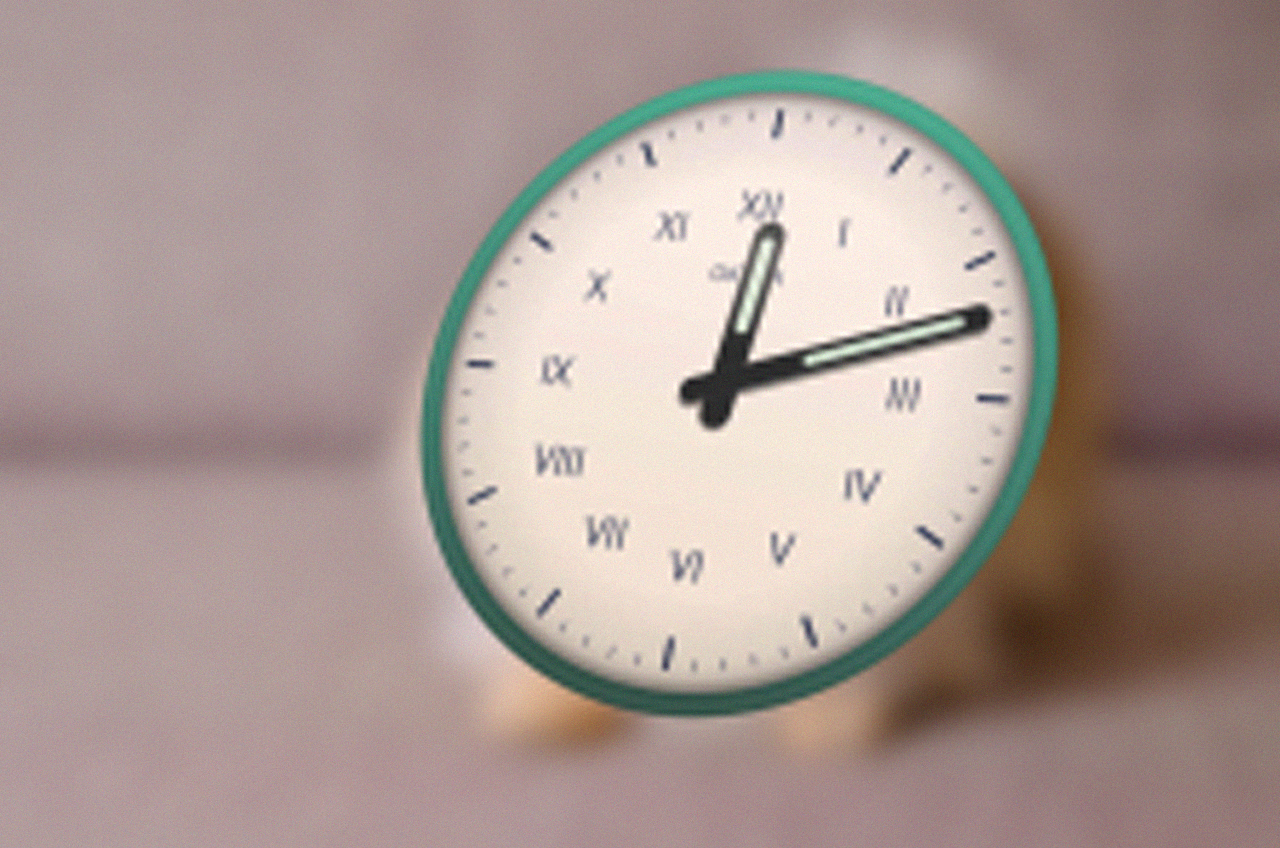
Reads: 12:12
